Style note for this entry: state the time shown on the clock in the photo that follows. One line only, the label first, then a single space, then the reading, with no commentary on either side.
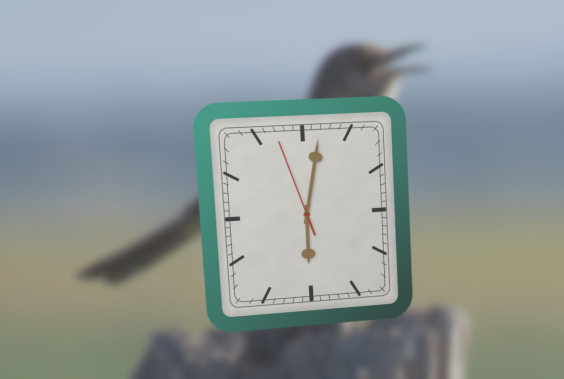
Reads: 6:01:57
